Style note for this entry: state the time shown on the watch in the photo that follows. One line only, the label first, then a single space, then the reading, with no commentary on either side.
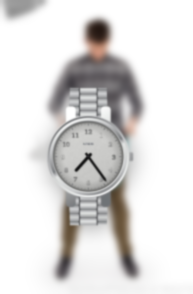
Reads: 7:24
